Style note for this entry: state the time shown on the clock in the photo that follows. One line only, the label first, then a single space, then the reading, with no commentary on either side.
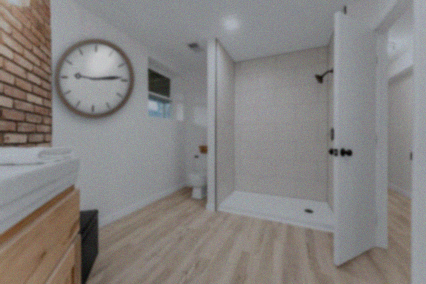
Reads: 9:14
